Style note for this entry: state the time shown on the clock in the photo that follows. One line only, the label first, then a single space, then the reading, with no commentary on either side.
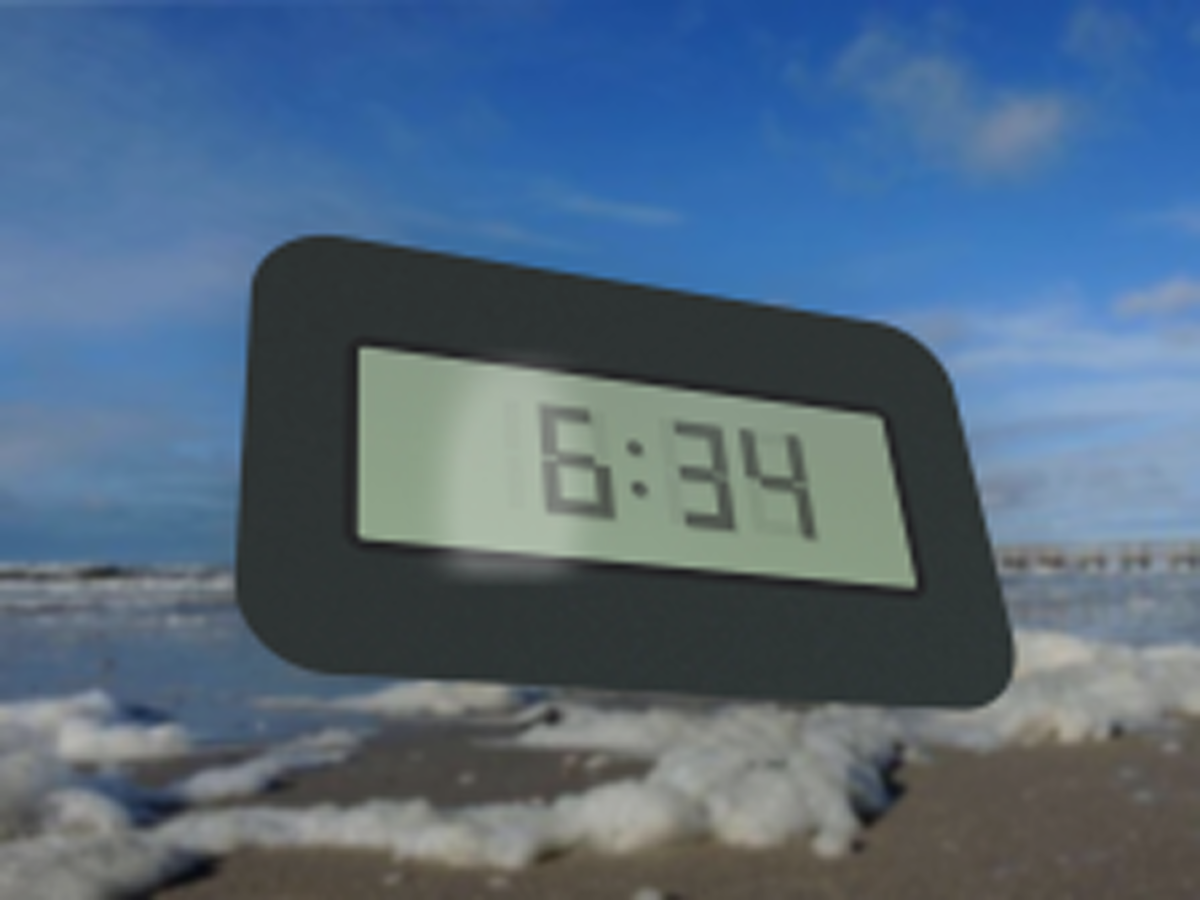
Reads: 6:34
